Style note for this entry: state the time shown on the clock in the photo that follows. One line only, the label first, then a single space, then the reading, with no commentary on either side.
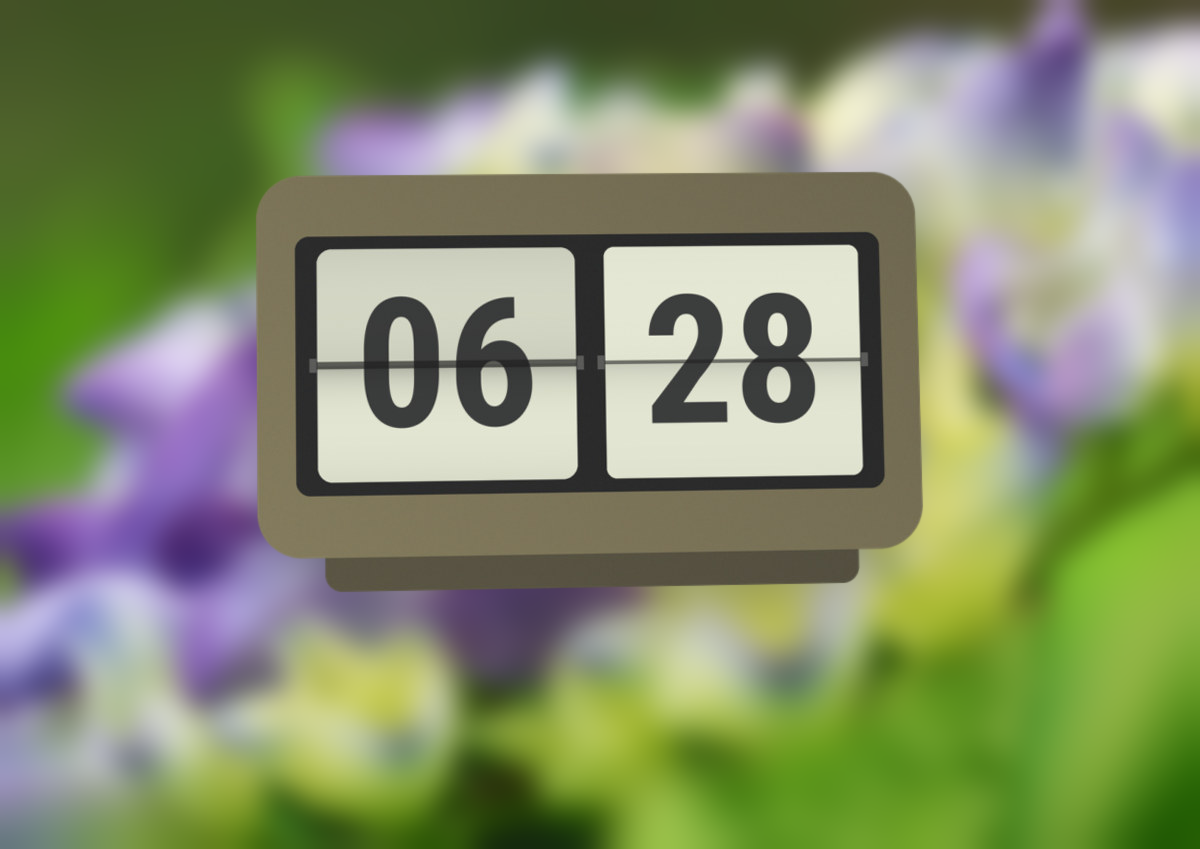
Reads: 6:28
